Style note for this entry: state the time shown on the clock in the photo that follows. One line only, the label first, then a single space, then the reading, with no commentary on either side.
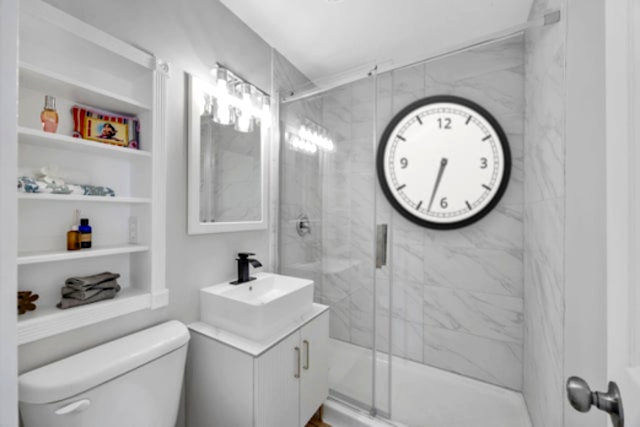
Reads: 6:33
